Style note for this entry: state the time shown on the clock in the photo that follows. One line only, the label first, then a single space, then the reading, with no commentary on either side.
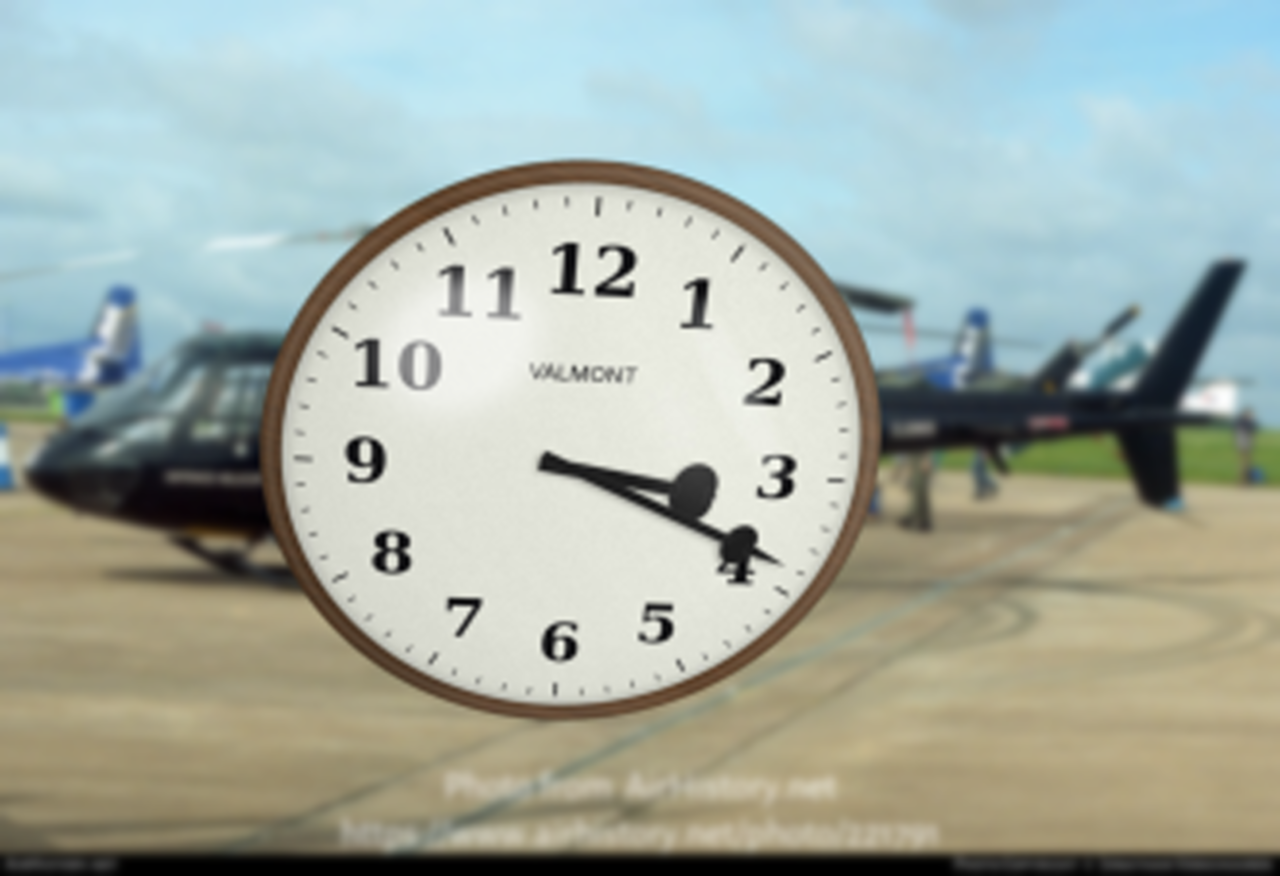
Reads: 3:19
